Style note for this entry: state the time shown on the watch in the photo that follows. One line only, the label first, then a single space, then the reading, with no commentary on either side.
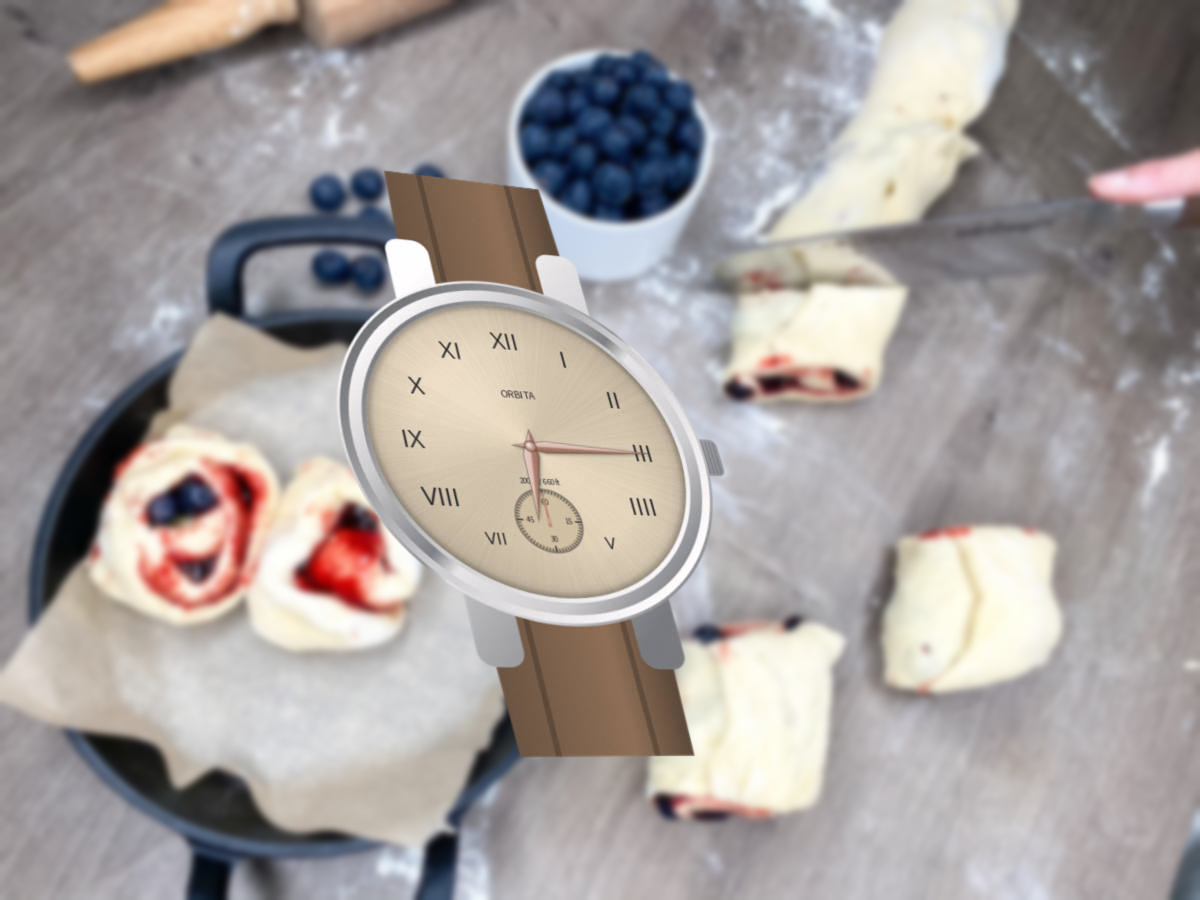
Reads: 6:15
